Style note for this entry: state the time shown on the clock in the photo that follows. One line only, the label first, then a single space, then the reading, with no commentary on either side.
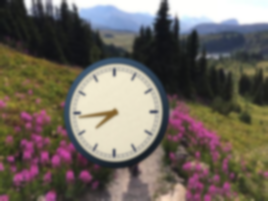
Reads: 7:44
